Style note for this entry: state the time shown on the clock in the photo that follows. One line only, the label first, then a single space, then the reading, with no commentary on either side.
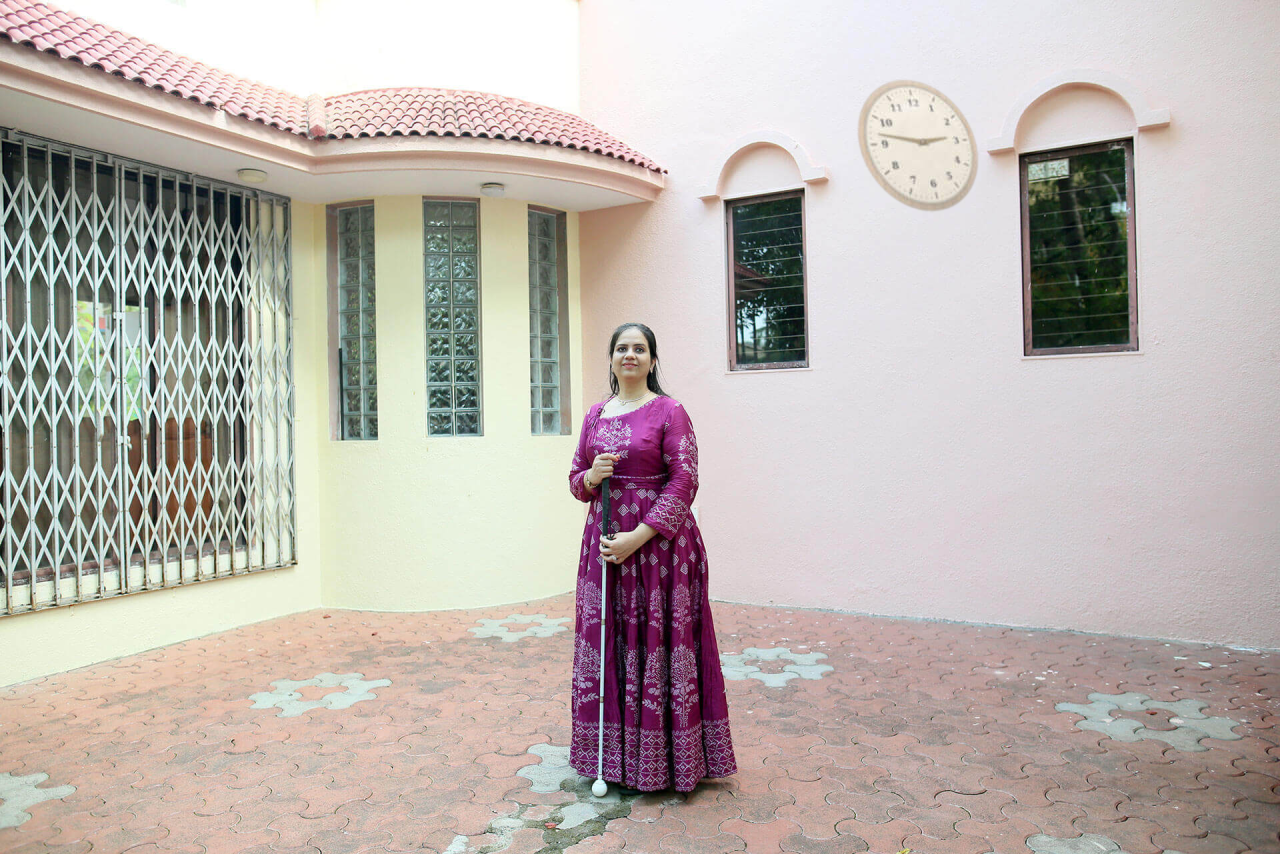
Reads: 2:47
